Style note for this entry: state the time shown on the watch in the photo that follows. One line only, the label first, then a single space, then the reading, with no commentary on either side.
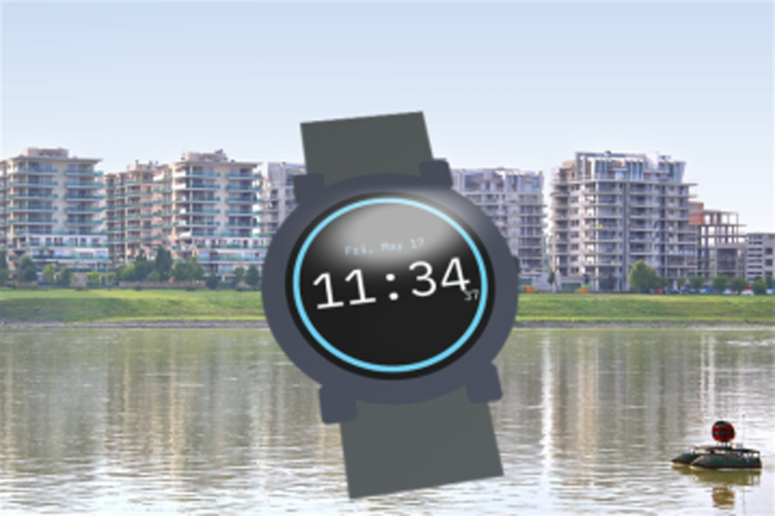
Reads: 11:34
